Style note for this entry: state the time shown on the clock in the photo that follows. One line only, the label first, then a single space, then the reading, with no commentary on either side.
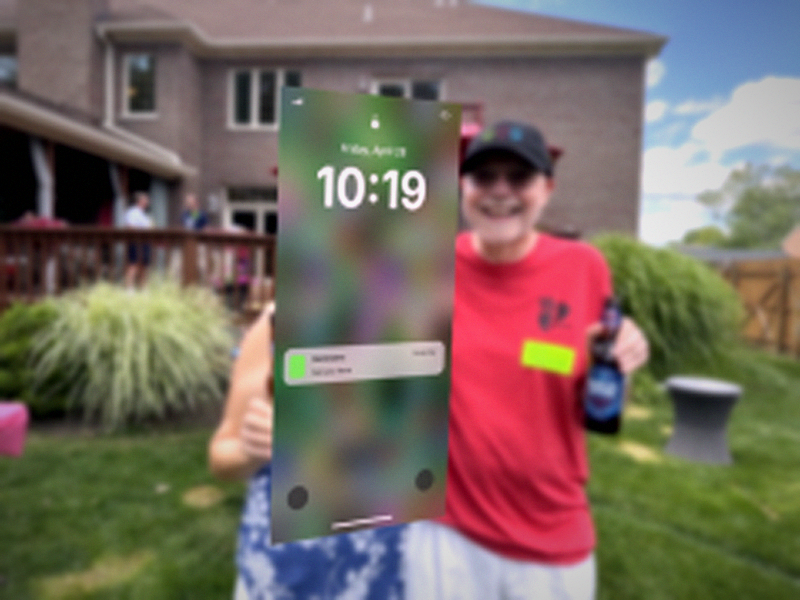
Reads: 10:19
